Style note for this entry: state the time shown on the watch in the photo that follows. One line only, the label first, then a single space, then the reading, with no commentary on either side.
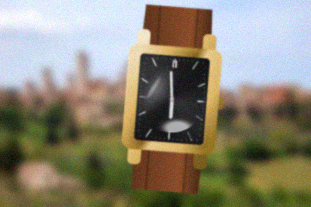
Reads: 5:59
